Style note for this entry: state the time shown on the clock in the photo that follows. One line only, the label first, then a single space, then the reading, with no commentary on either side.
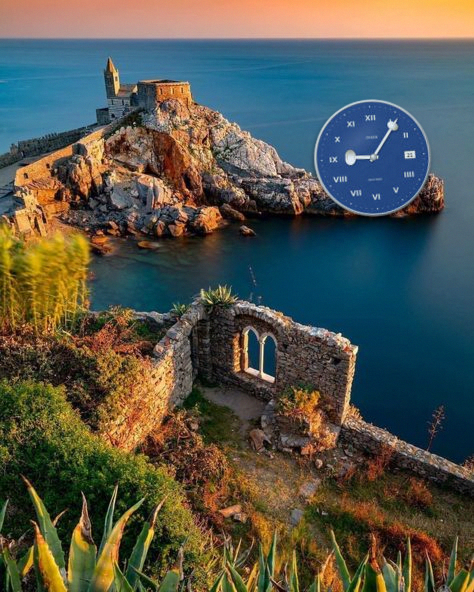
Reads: 9:06
